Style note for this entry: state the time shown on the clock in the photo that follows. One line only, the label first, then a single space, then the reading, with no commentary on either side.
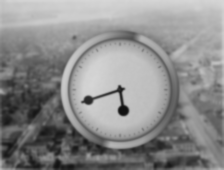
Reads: 5:42
